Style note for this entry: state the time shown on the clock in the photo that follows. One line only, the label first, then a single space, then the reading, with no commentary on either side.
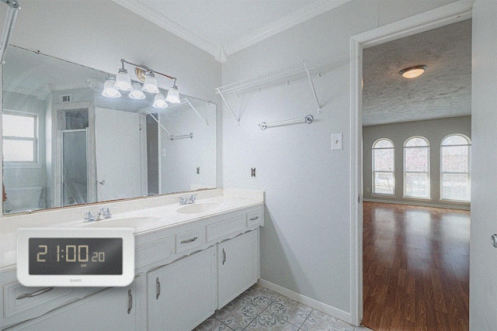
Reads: 21:00:20
